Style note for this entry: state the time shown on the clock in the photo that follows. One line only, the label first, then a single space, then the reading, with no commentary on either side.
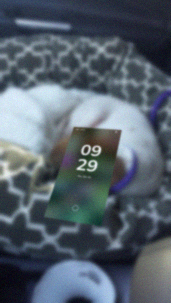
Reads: 9:29
